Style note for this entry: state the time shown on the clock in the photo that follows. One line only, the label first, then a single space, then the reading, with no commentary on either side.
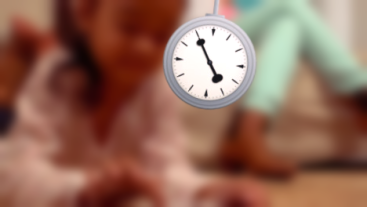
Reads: 4:55
